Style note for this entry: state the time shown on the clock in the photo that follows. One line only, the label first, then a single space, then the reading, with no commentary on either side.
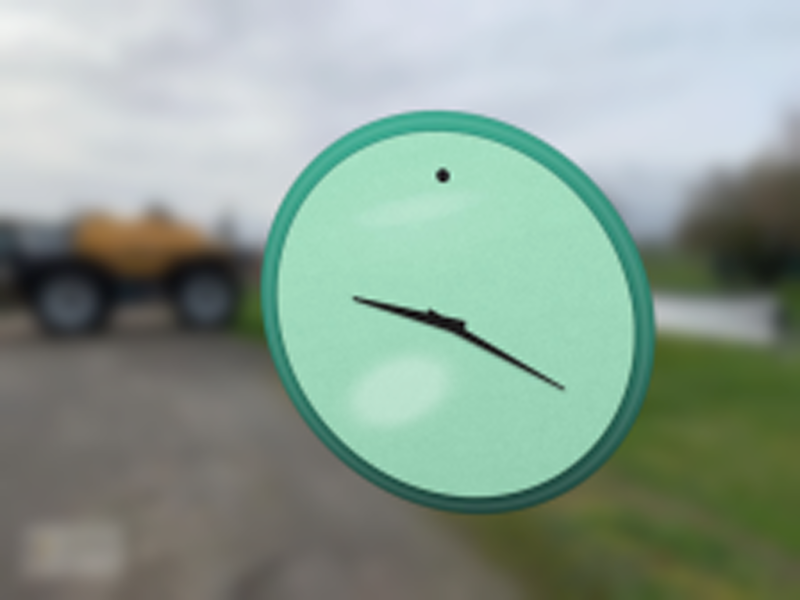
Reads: 9:19
